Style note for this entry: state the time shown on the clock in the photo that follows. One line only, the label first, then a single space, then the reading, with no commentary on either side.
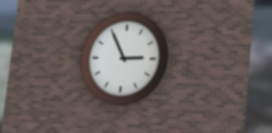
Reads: 2:55
